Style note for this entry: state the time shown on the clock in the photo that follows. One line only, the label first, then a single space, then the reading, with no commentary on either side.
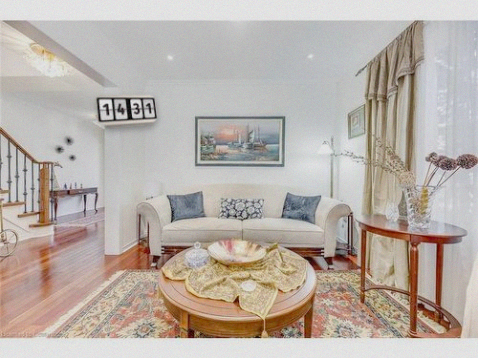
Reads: 14:31
